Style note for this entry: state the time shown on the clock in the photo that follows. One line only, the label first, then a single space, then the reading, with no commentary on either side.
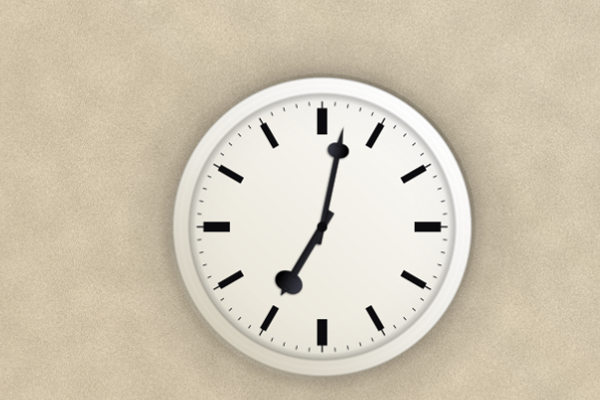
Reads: 7:02
